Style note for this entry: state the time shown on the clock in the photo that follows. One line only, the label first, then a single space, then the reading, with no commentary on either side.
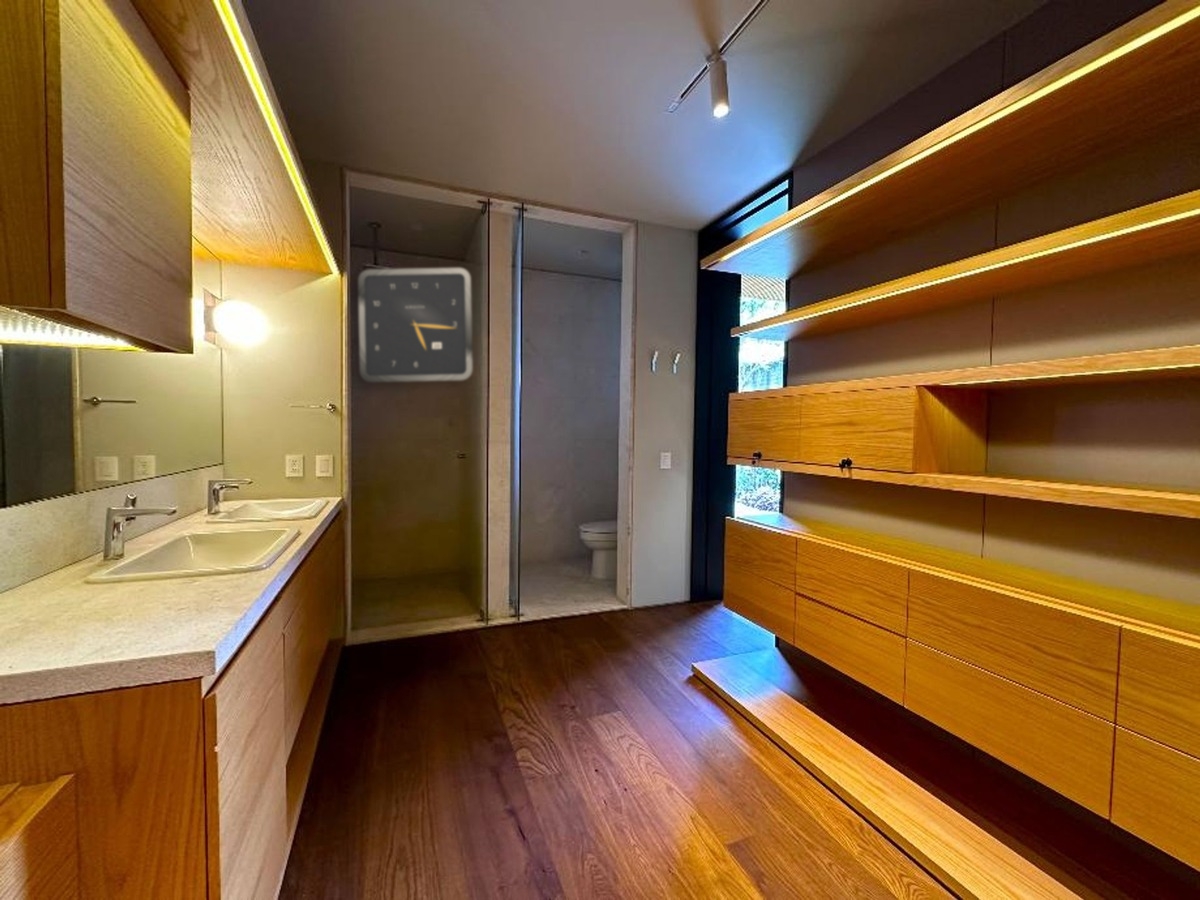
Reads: 5:16
